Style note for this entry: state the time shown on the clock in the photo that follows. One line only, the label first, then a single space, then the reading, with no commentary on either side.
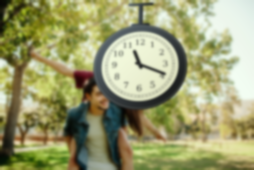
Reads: 11:19
